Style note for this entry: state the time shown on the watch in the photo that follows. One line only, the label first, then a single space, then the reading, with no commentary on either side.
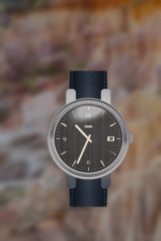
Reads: 10:34
